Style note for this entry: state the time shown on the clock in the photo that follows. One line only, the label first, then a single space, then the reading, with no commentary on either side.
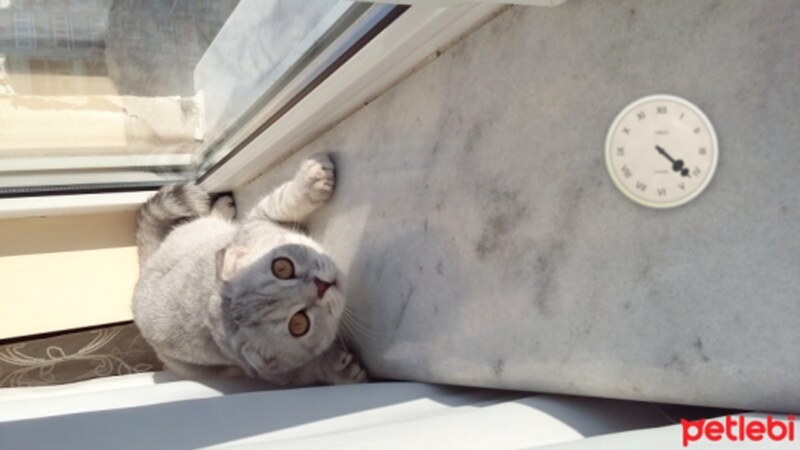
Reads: 4:22
